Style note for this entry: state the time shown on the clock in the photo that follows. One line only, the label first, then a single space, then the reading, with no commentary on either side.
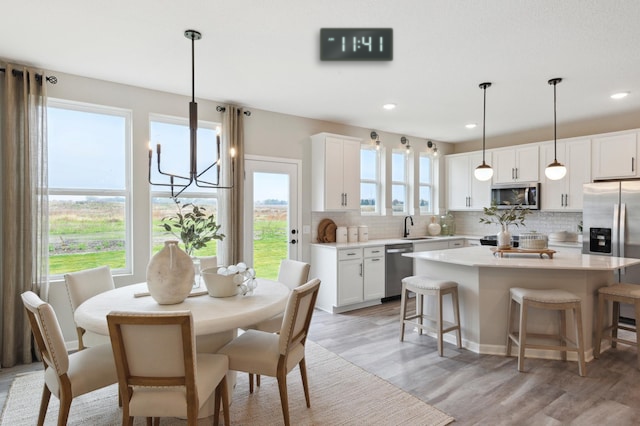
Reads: 11:41
